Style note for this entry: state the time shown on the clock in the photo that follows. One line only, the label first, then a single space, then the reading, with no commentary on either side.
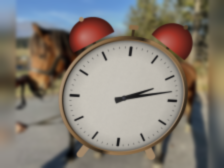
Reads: 2:13
